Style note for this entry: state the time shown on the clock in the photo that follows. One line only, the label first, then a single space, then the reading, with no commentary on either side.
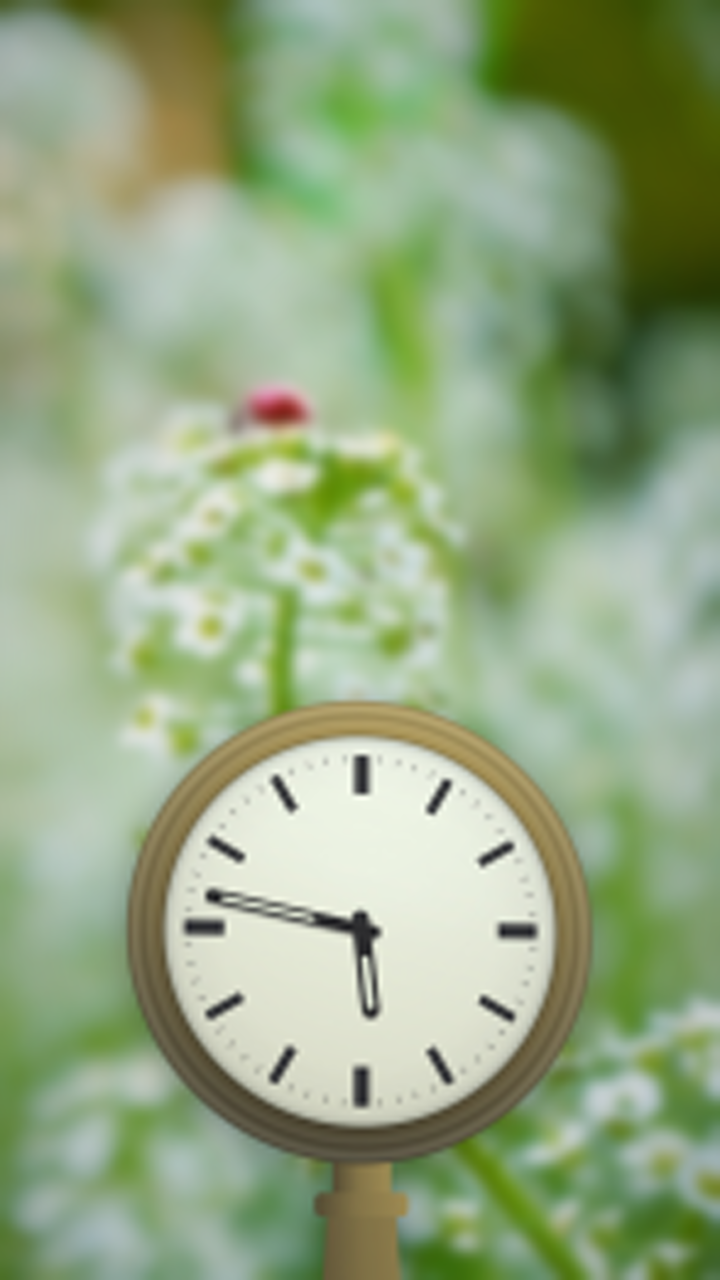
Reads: 5:47
